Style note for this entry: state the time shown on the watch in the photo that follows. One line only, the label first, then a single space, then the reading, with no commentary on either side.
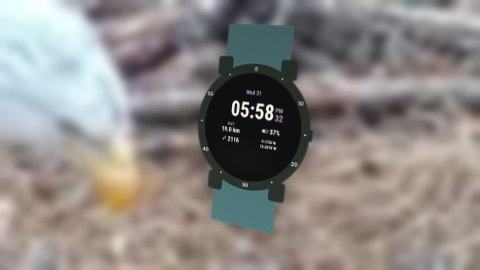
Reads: 5:58:32
